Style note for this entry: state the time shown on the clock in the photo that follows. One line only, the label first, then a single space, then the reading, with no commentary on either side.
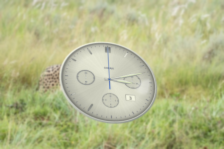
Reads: 3:12
